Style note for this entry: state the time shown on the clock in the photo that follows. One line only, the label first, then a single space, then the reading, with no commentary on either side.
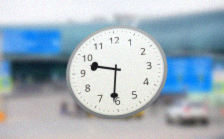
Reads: 9:31
